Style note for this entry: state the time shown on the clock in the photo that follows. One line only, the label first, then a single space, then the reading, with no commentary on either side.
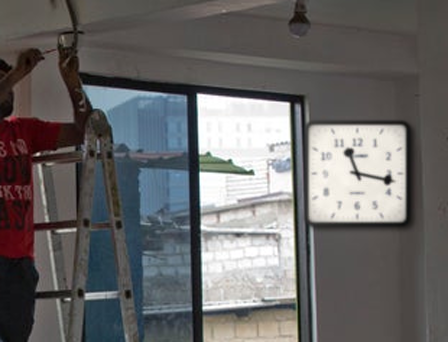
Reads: 11:17
